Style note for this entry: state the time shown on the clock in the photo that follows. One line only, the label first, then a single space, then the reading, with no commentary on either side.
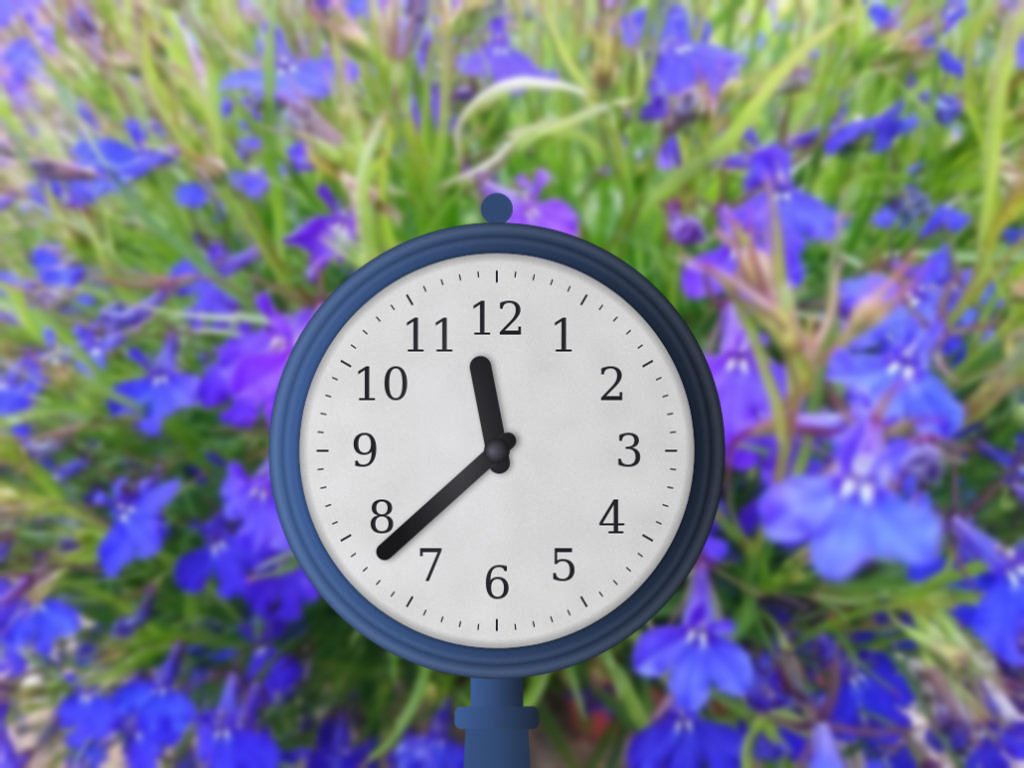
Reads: 11:38
